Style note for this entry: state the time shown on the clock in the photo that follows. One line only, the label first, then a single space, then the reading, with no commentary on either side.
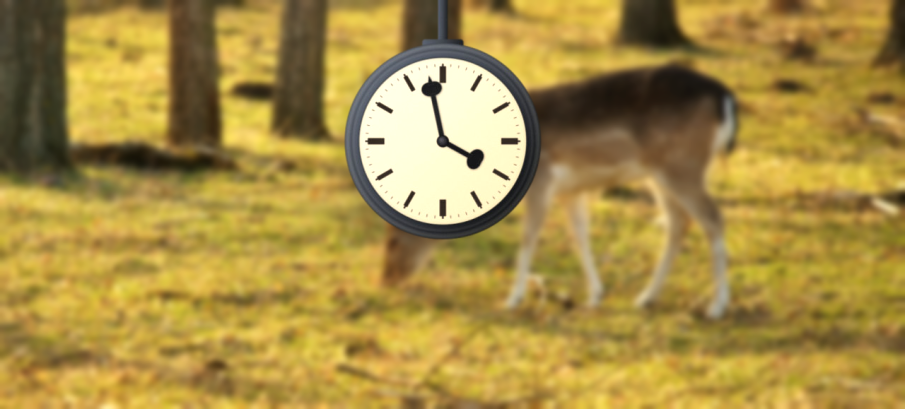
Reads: 3:58
